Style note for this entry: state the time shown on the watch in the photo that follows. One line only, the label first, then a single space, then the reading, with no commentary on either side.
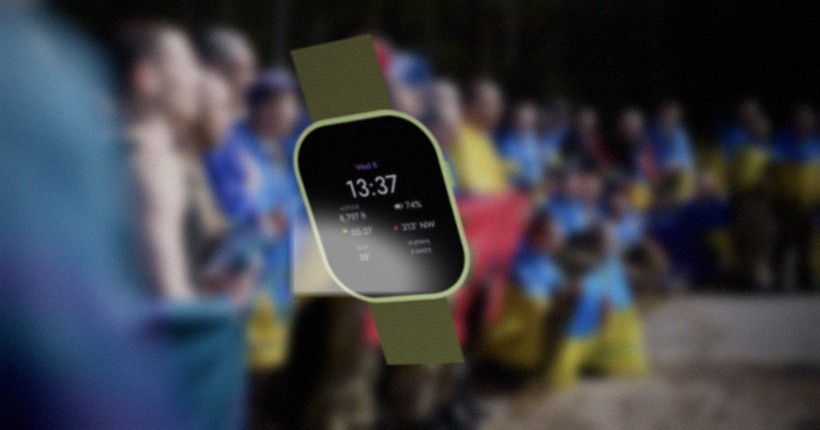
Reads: 13:37
